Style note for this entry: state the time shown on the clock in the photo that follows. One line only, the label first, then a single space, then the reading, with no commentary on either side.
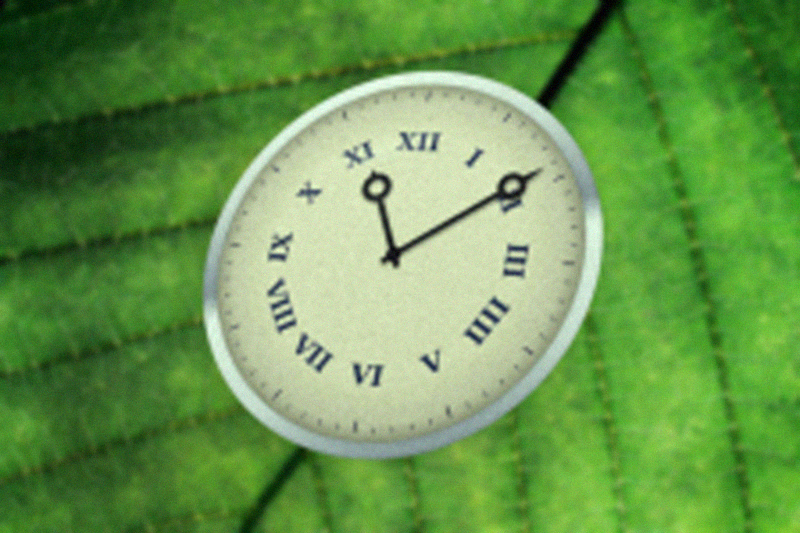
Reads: 11:09
